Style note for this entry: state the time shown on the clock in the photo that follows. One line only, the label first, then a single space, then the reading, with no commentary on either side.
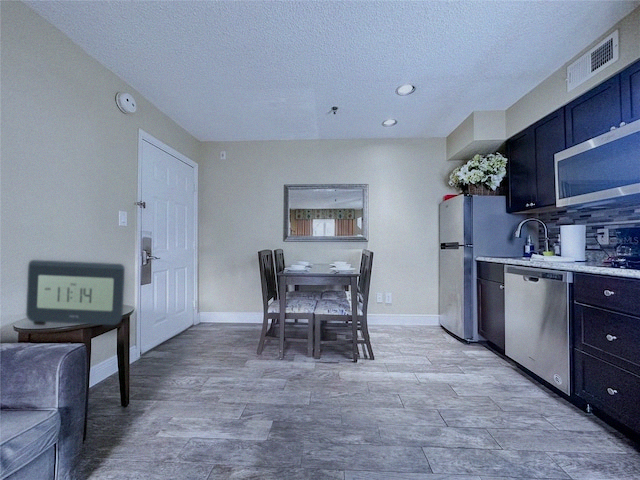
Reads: 11:14
